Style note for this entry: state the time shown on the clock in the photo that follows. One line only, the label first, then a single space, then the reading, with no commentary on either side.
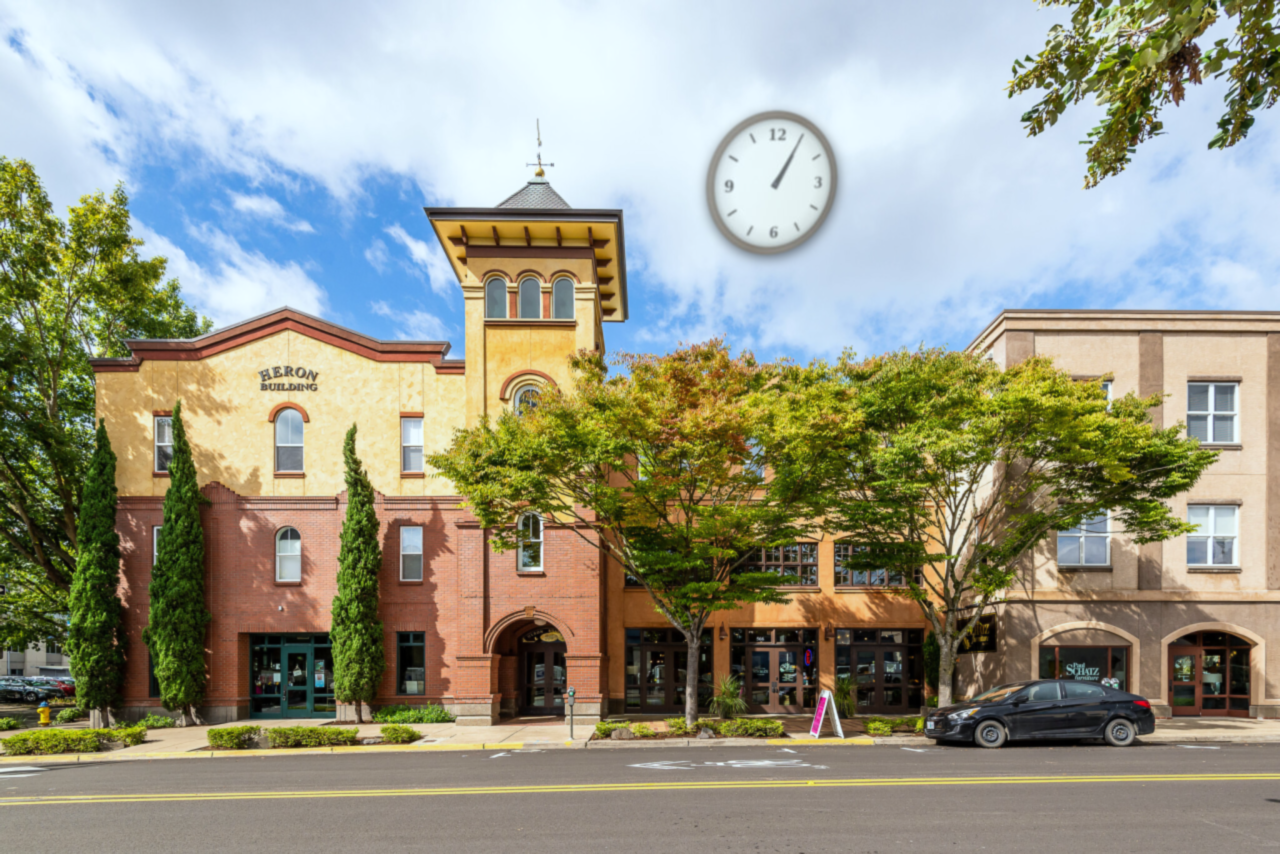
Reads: 1:05
